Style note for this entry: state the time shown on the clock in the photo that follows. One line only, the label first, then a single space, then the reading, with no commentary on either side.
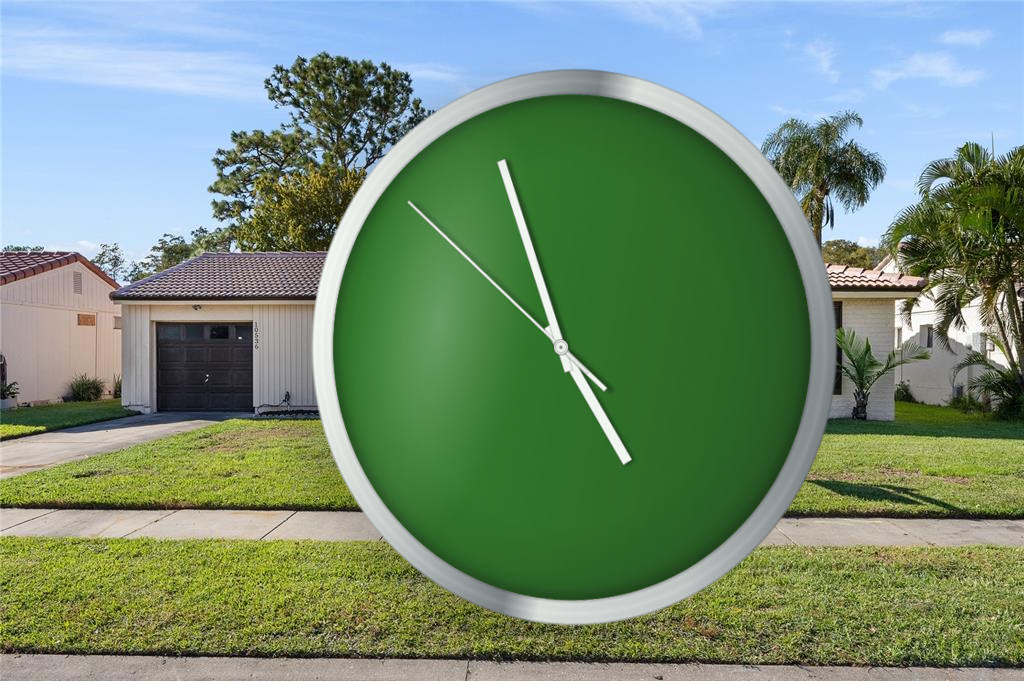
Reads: 4:56:52
